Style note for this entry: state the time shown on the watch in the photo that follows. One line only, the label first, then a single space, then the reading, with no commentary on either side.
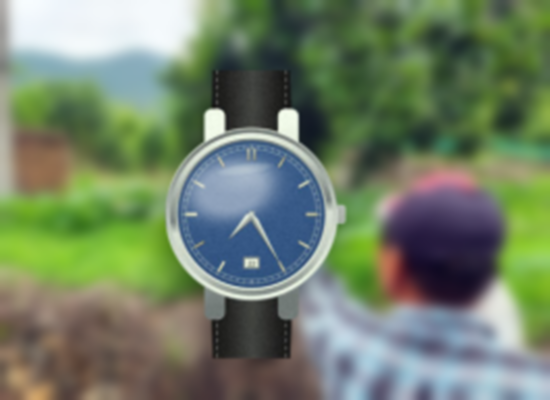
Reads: 7:25
